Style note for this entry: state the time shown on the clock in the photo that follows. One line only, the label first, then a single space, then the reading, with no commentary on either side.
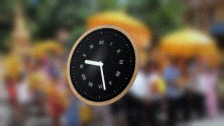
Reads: 9:28
